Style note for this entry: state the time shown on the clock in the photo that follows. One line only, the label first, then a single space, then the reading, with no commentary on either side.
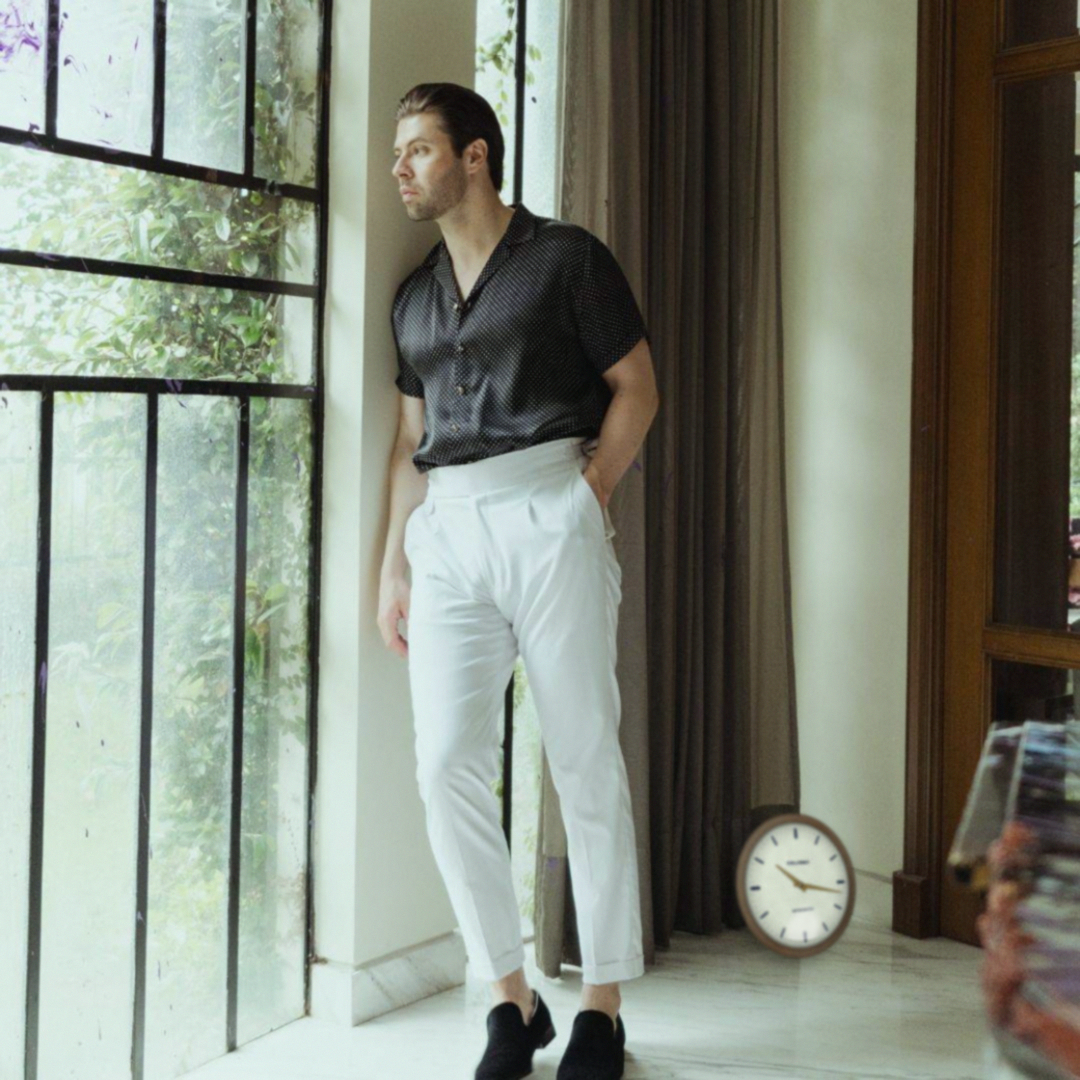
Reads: 10:17
